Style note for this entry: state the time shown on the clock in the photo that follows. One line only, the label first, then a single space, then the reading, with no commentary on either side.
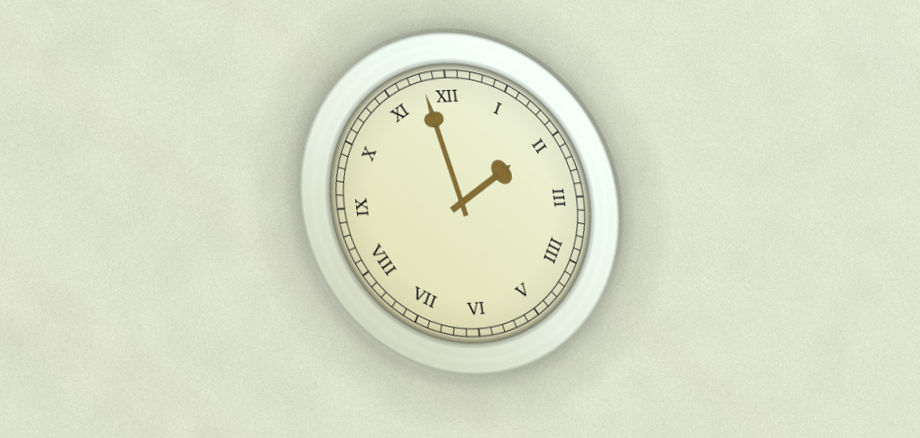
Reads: 1:58
